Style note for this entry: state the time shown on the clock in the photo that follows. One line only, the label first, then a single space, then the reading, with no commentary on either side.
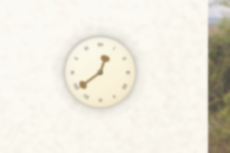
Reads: 12:39
